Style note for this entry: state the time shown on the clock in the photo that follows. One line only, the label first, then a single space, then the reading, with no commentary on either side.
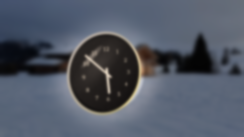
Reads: 5:52
